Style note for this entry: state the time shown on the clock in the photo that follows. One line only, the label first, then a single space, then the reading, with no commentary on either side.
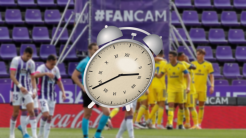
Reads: 2:39
